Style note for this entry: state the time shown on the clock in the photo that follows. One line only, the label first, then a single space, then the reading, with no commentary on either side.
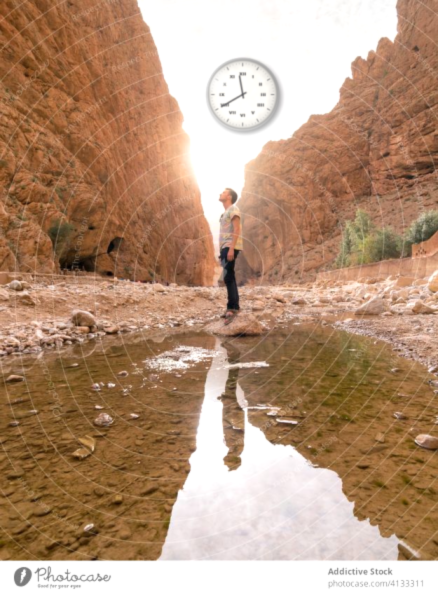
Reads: 11:40
